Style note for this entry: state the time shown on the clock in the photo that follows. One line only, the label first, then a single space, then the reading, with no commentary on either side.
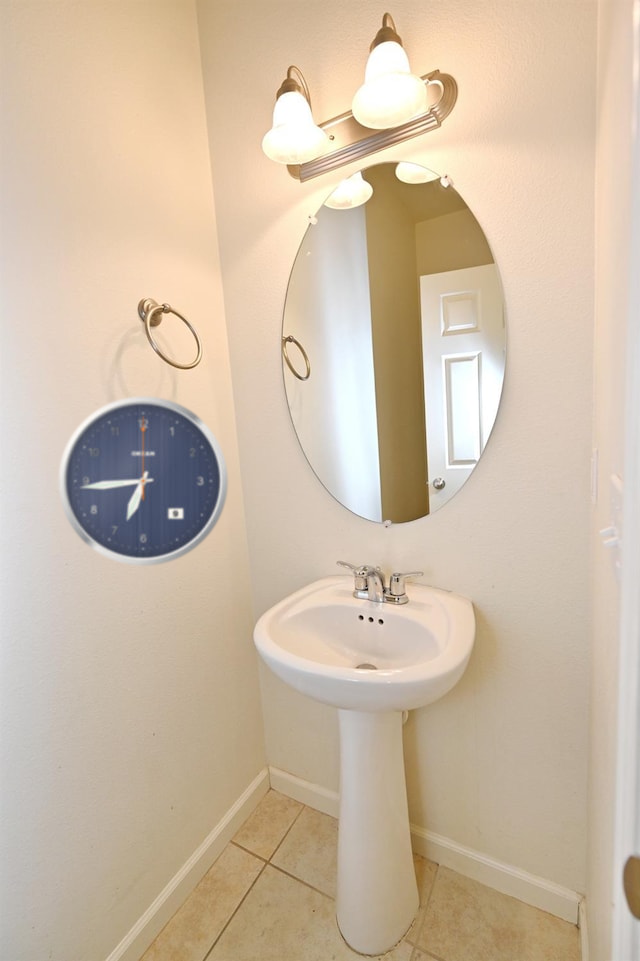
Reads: 6:44:00
